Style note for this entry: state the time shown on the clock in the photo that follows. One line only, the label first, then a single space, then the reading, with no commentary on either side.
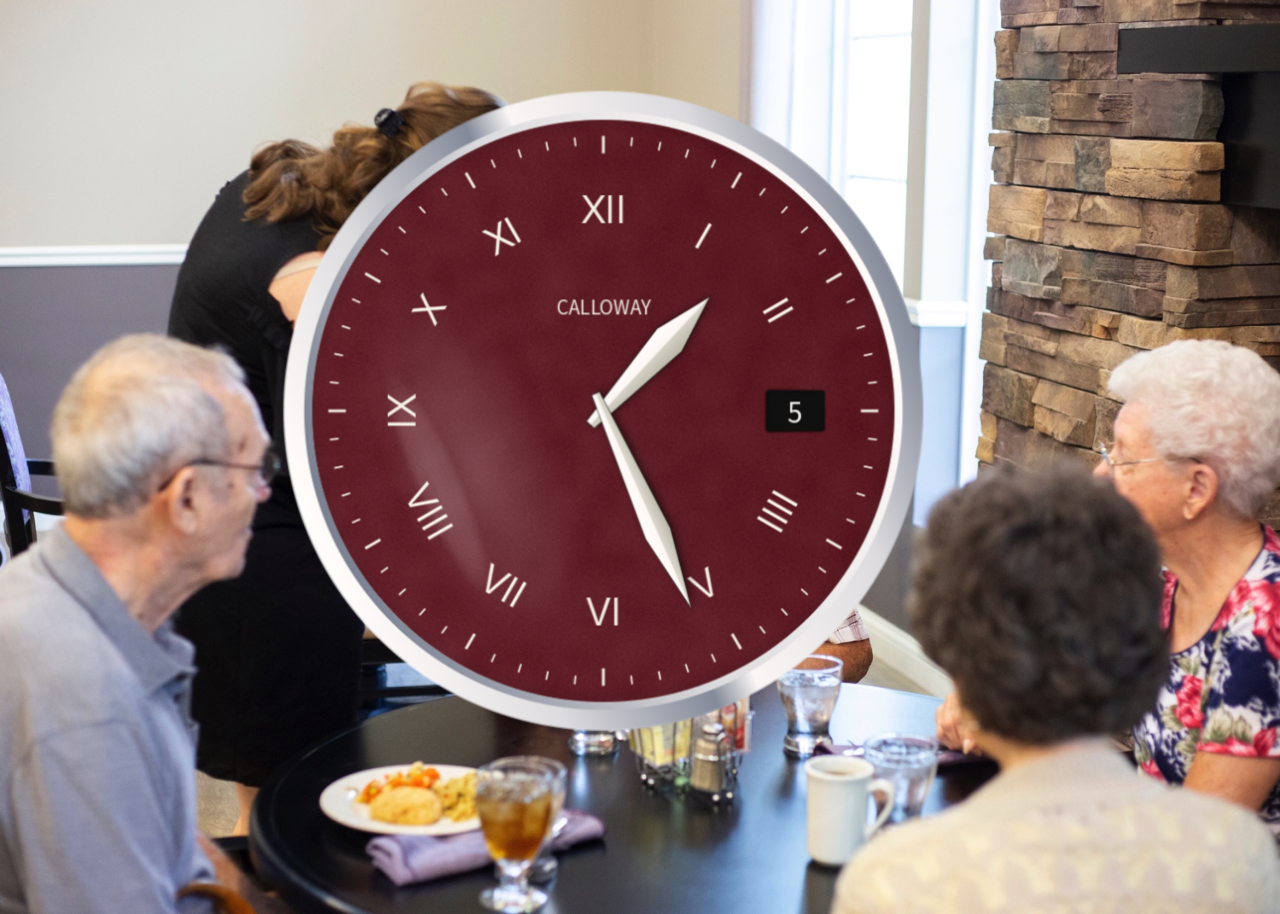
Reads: 1:26
